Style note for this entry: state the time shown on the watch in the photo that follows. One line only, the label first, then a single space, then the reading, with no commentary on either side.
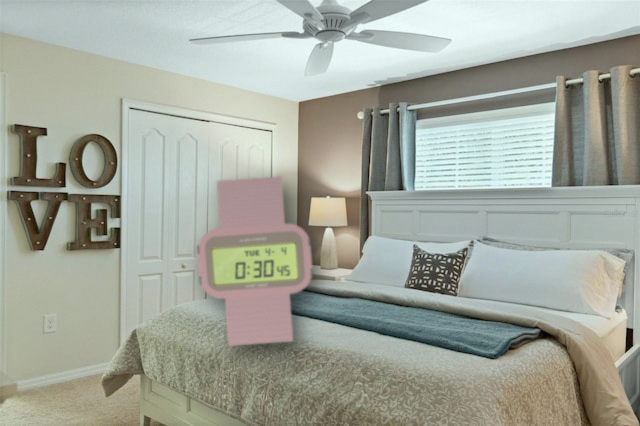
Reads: 0:30
